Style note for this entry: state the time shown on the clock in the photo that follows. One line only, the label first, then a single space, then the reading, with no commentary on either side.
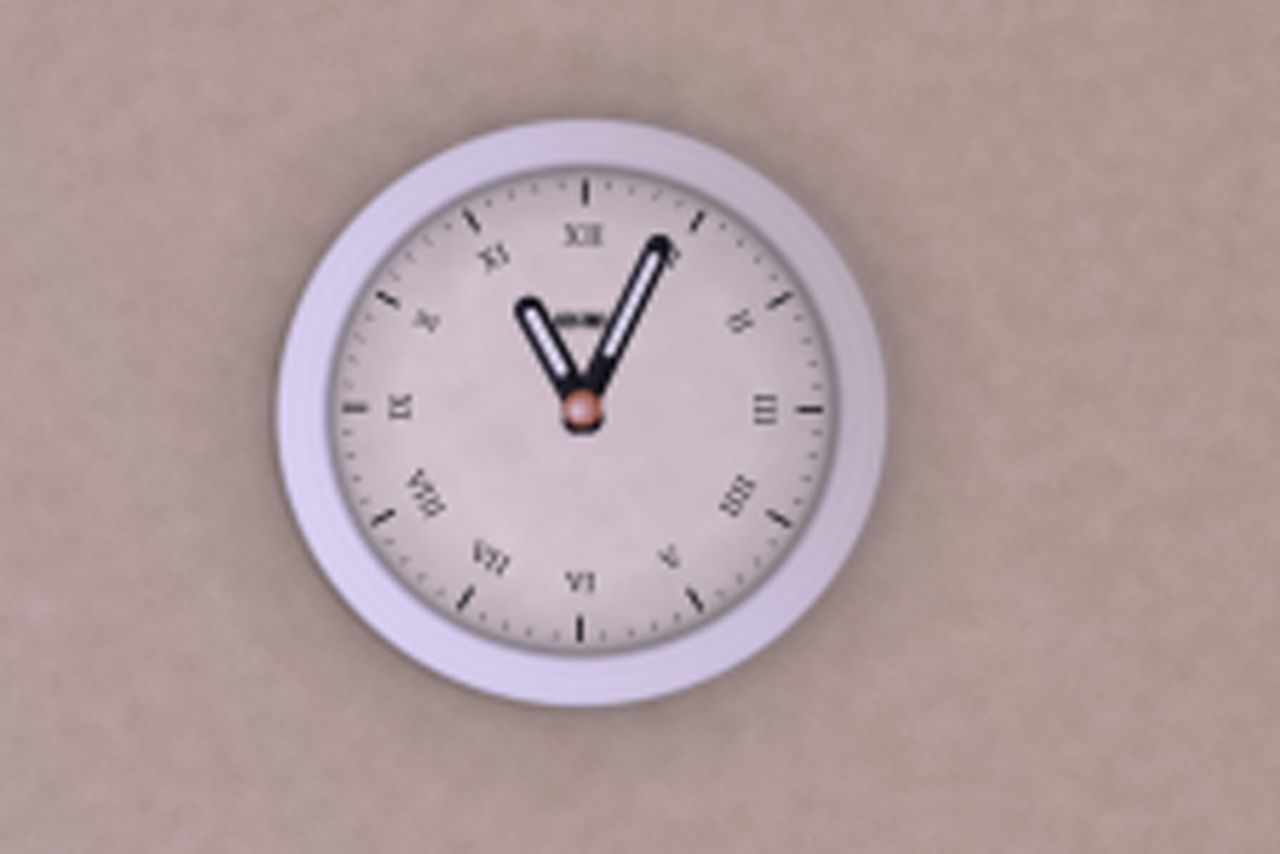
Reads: 11:04
